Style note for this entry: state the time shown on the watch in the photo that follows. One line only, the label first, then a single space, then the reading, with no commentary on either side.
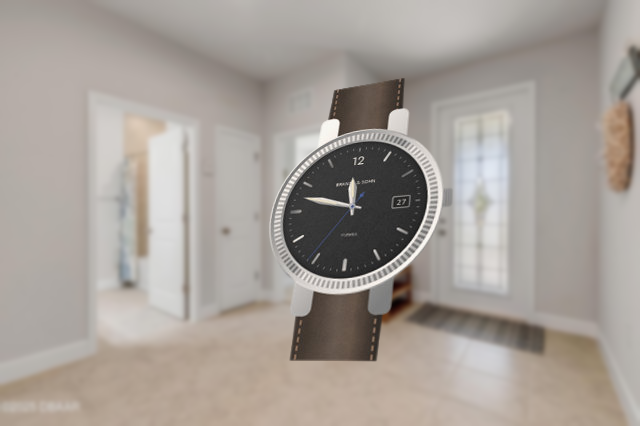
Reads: 11:47:36
